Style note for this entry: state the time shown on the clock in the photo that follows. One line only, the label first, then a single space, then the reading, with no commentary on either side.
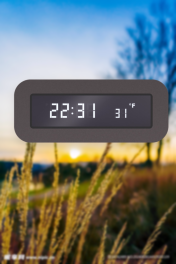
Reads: 22:31
